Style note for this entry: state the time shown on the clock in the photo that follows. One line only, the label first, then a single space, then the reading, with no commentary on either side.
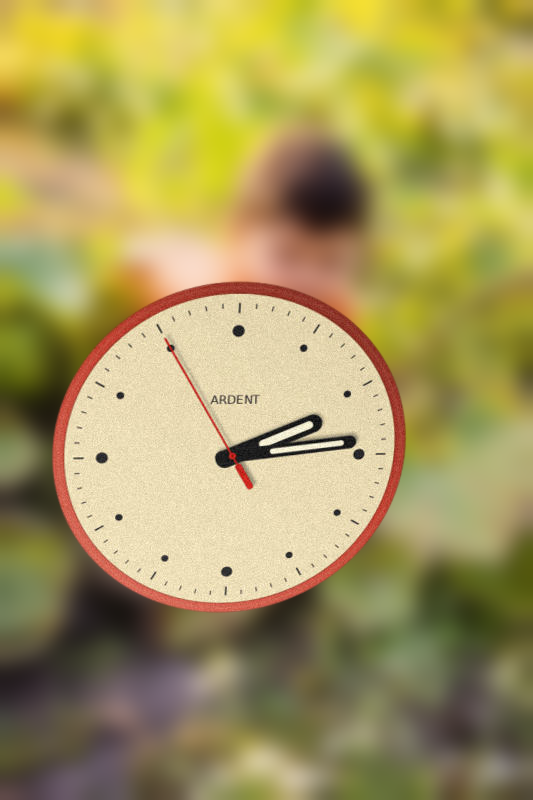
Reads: 2:13:55
